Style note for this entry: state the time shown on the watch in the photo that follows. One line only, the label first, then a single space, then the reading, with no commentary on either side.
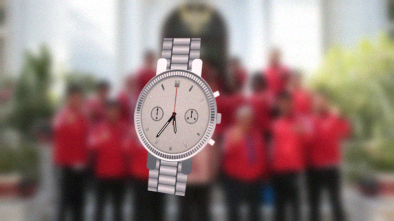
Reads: 5:36
